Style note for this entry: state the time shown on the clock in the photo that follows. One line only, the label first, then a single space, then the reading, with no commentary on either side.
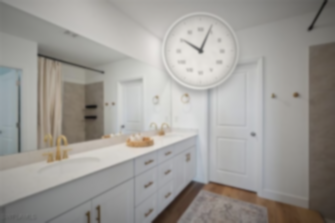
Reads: 10:04
